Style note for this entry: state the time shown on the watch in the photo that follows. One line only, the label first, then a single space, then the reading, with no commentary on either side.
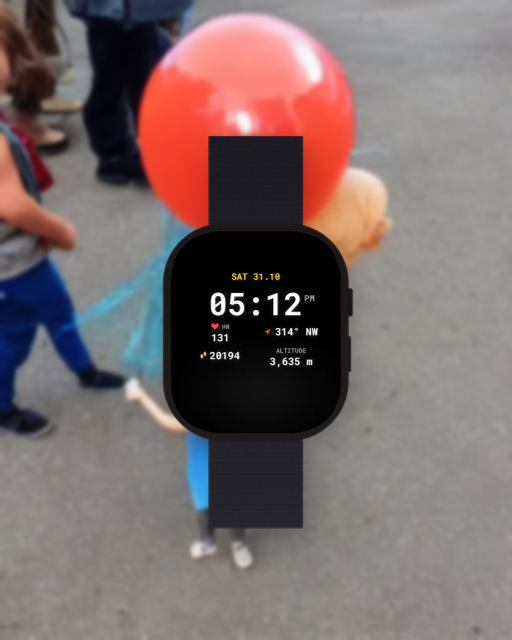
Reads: 5:12
